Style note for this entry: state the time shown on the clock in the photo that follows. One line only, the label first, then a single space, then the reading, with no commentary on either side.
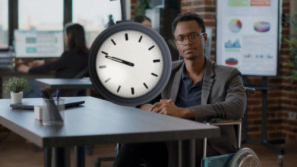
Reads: 9:49
